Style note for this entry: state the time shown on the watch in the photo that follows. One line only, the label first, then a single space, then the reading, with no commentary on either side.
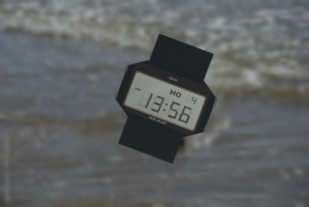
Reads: 13:56
